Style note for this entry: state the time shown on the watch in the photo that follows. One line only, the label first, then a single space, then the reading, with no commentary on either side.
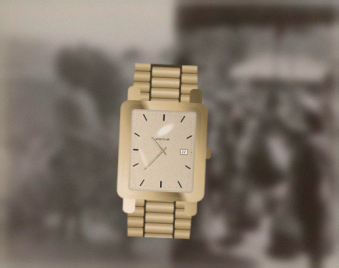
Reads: 10:37
